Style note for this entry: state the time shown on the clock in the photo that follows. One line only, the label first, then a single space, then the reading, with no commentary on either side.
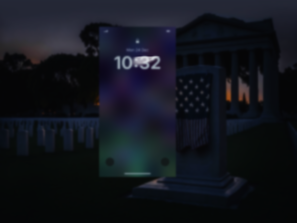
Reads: 10:32
